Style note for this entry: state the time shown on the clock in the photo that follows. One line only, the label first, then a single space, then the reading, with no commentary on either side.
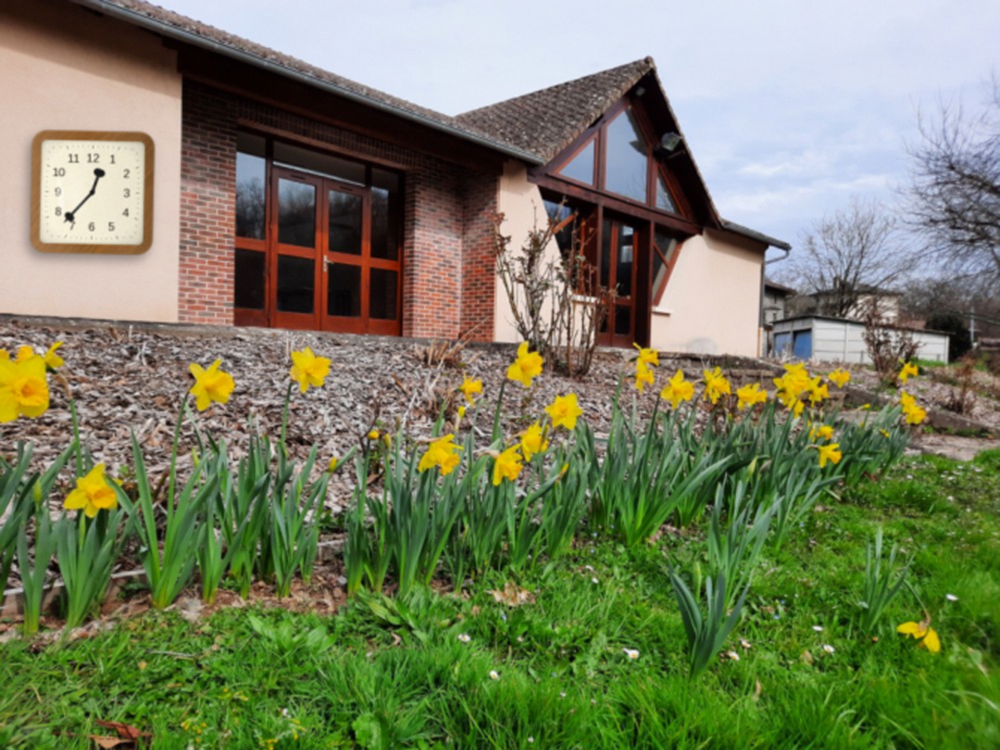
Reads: 12:37
